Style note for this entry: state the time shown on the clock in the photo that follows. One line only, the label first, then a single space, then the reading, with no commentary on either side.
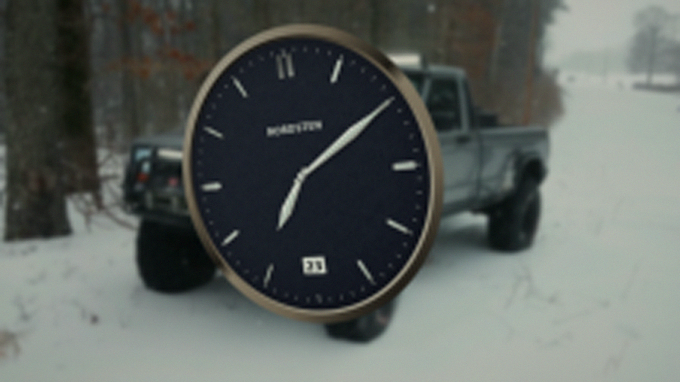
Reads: 7:10
